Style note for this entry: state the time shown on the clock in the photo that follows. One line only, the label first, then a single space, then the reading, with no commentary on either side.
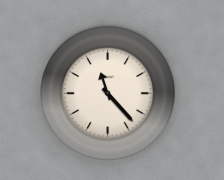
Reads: 11:23
